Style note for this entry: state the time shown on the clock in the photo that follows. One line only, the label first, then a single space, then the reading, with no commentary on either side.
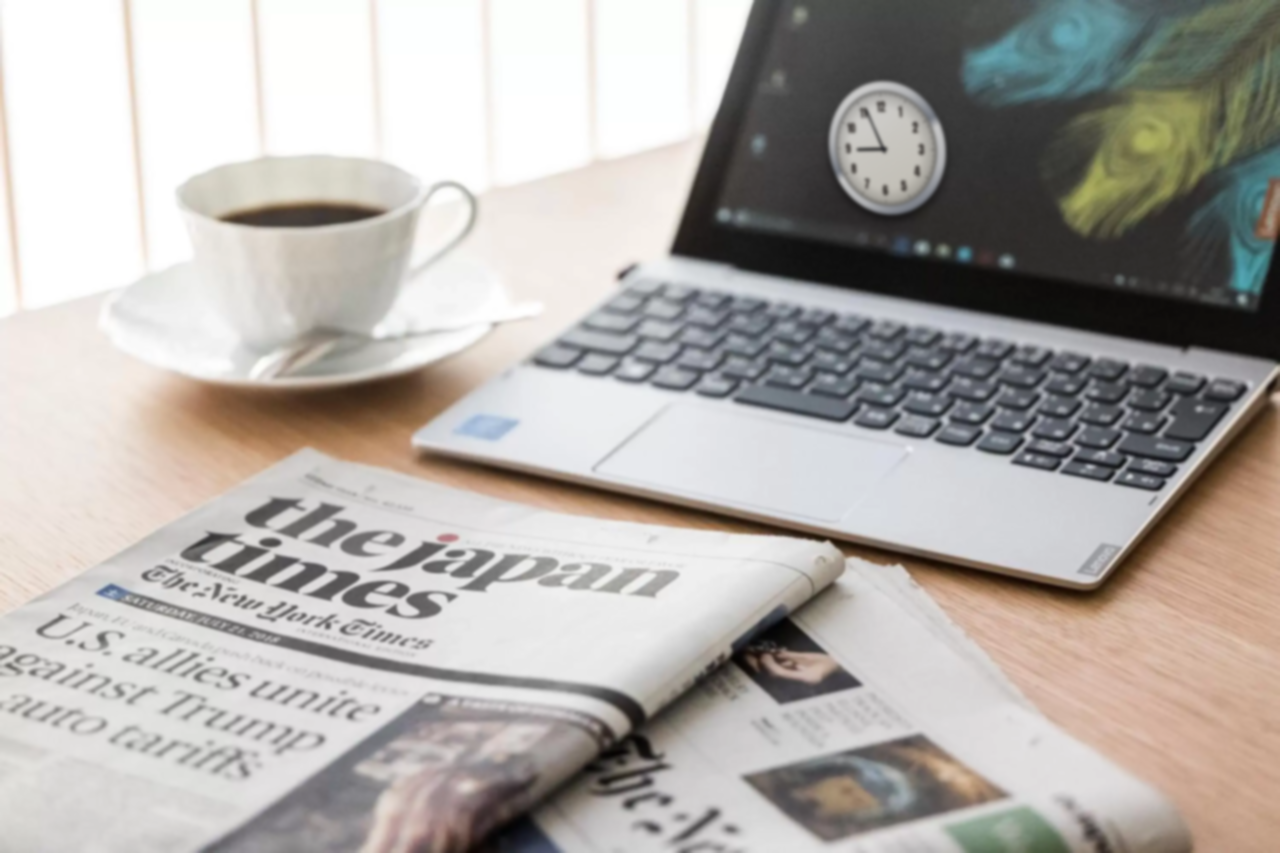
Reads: 8:56
